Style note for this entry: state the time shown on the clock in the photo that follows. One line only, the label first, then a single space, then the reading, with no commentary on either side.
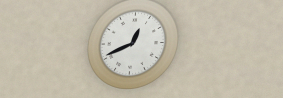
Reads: 12:41
